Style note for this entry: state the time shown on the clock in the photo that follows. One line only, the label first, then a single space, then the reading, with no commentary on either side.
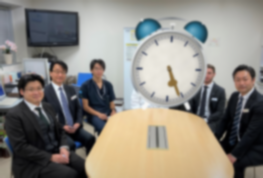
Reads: 5:26
